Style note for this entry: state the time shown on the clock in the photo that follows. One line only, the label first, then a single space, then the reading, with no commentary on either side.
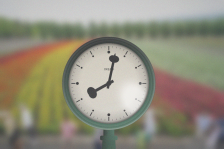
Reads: 8:02
